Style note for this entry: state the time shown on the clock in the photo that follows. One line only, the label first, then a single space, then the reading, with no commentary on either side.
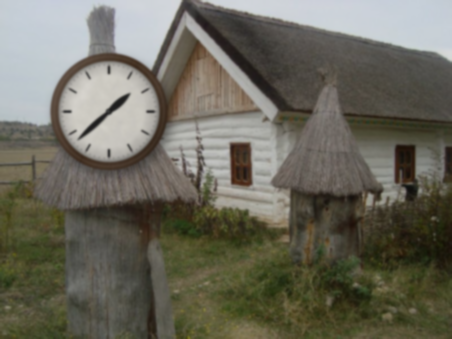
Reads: 1:38
